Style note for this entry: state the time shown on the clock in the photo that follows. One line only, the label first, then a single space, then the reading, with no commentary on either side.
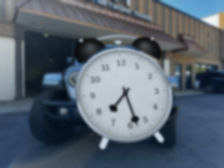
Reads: 7:28
